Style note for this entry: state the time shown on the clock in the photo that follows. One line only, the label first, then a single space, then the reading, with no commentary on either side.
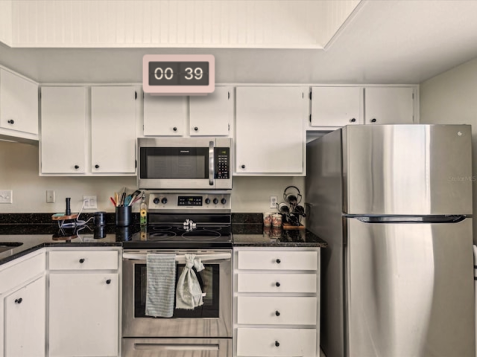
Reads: 0:39
